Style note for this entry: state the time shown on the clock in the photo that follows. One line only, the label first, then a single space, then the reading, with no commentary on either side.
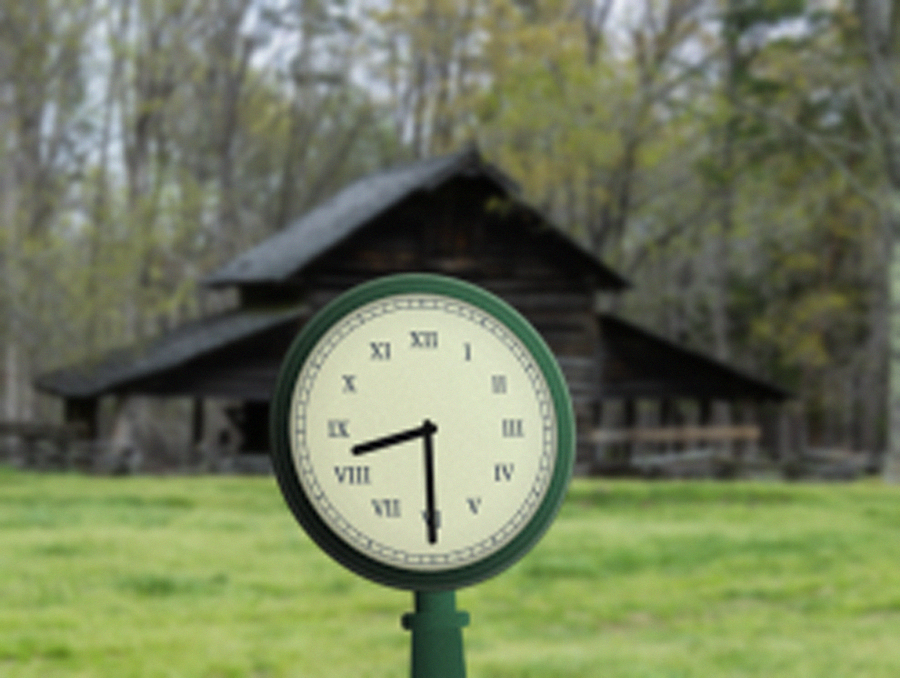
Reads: 8:30
